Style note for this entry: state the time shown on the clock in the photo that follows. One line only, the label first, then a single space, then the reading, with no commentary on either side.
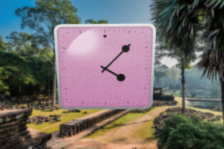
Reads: 4:07
